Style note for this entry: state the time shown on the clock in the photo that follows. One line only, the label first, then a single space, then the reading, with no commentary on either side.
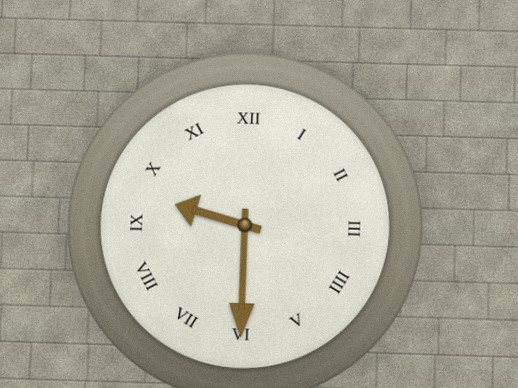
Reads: 9:30
